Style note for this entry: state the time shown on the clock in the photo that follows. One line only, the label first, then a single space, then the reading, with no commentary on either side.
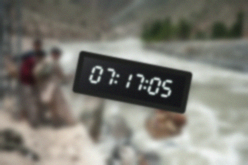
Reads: 7:17:05
